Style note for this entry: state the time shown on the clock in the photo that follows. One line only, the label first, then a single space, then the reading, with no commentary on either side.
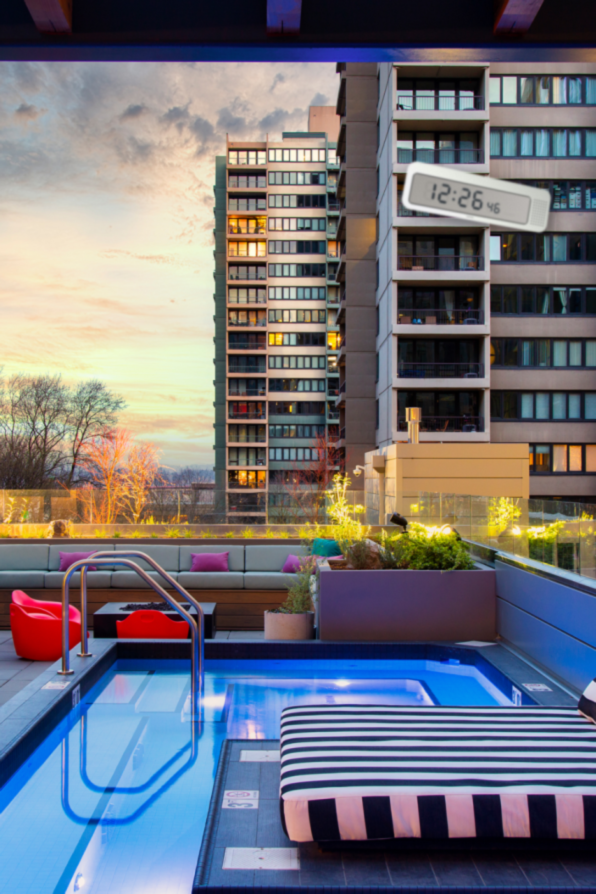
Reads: 12:26
